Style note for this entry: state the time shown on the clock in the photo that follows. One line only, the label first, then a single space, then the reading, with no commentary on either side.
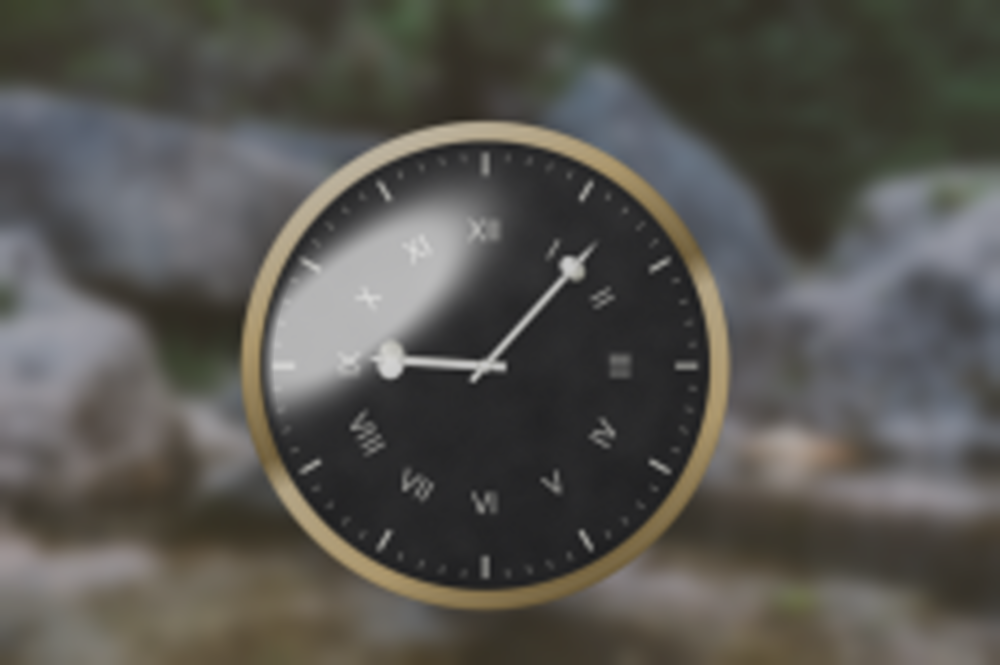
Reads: 9:07
